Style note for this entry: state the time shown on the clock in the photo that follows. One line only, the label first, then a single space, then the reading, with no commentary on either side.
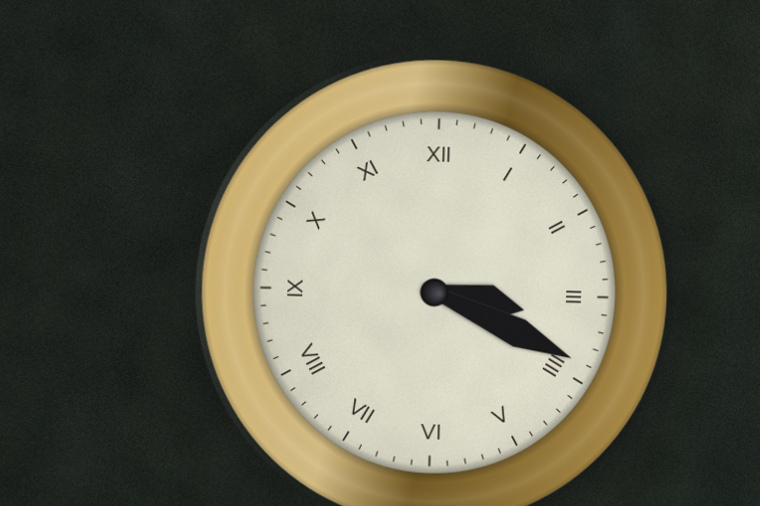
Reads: 3:19
